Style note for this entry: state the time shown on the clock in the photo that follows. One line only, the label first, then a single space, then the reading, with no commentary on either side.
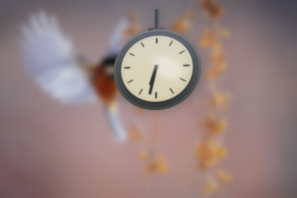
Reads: 6:32
